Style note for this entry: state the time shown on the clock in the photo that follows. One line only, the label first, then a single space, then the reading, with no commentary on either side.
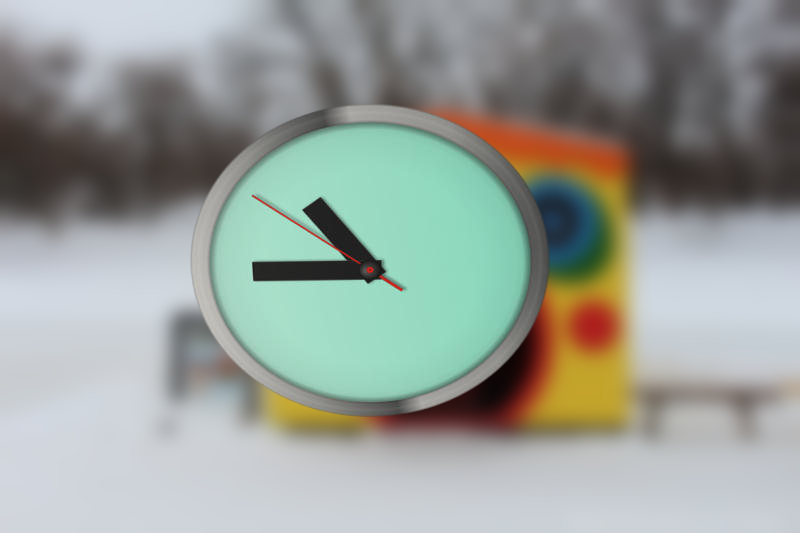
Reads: 10:44:51
